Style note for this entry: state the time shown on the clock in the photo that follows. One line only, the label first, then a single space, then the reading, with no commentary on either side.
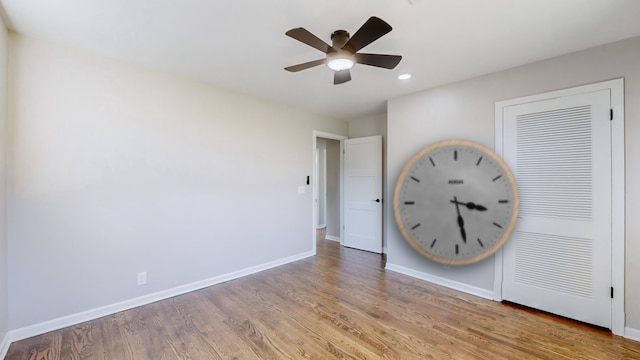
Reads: 3:28
